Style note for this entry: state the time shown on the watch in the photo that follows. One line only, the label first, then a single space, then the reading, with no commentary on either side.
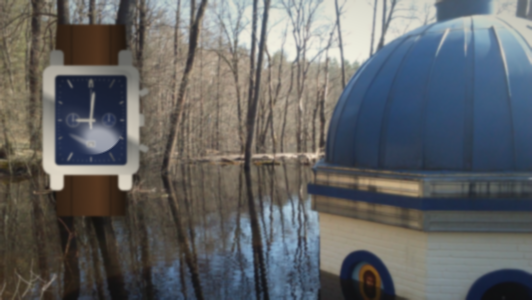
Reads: 9:01
